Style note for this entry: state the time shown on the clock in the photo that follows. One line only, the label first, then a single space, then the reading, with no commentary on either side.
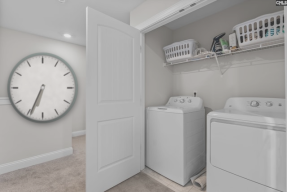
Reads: 6:34
